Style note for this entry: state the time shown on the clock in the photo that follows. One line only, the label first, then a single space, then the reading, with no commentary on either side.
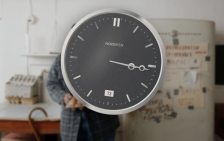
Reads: 3:16
